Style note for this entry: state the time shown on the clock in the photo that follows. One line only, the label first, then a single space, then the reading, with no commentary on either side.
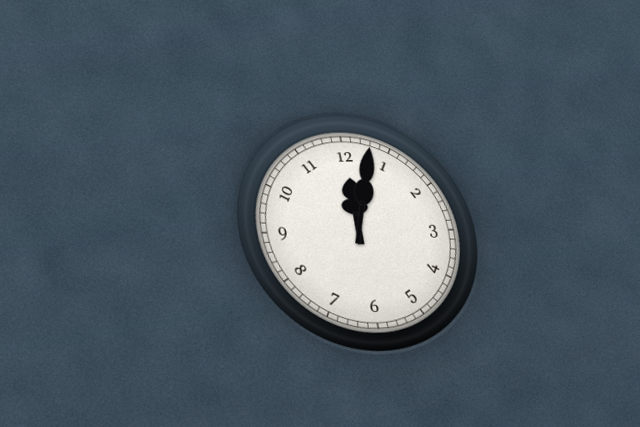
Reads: 12:03
